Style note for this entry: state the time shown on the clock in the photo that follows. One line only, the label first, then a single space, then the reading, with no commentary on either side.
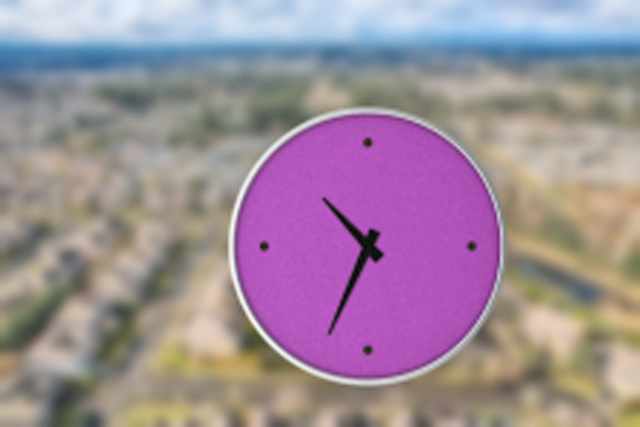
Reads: 10:34
